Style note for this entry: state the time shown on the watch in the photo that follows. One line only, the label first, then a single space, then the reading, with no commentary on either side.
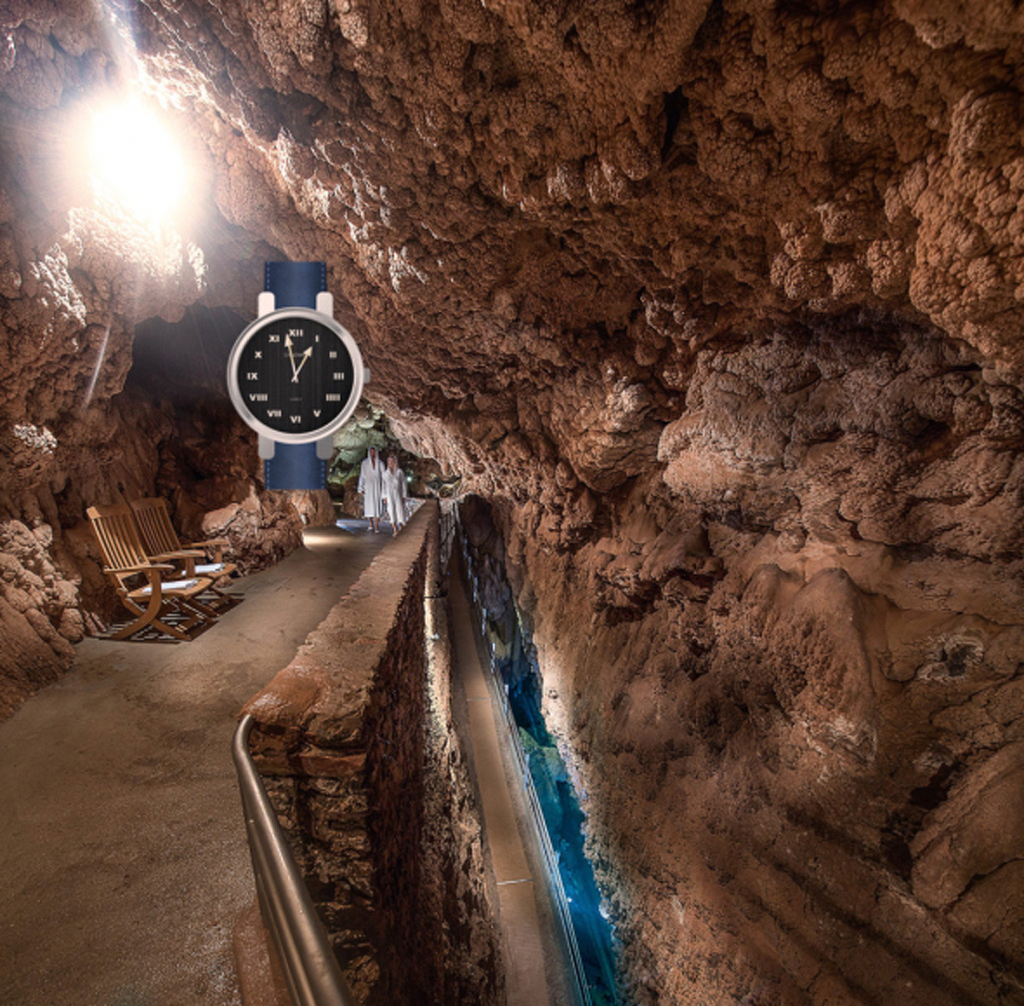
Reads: 12:58
